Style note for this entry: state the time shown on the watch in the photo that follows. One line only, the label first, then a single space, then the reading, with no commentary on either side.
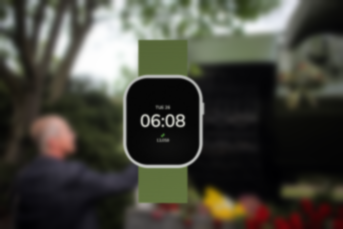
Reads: 6:08
